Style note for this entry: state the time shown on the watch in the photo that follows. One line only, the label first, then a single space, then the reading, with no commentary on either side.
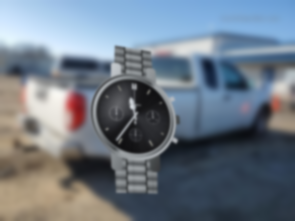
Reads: 11:36
